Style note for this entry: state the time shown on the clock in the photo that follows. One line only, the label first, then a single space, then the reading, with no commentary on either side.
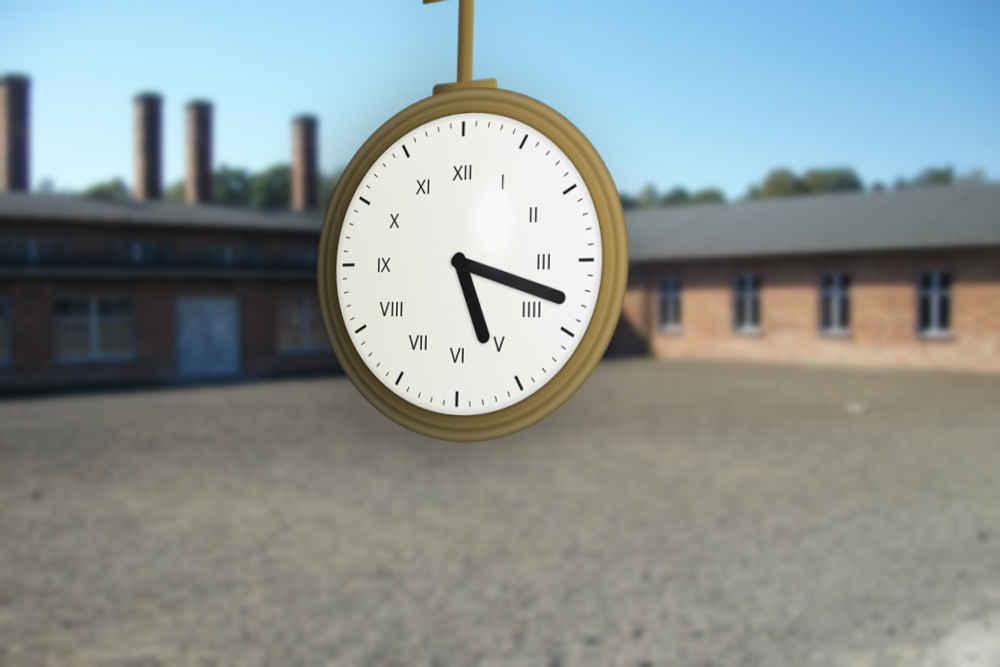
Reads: 5:18
